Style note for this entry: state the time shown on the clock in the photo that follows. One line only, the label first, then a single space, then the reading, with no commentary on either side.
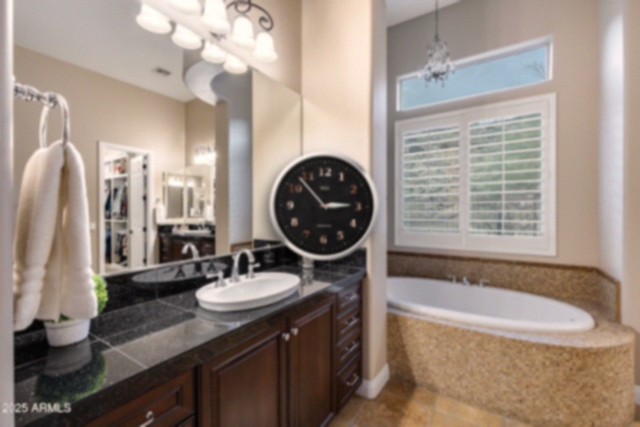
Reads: 2:53
